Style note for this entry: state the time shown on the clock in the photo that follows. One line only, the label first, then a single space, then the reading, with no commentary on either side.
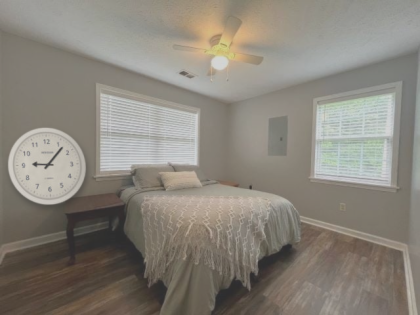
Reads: 9:07
